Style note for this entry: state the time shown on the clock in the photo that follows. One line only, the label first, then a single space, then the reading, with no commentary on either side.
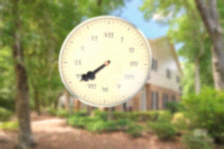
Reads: 7:39
